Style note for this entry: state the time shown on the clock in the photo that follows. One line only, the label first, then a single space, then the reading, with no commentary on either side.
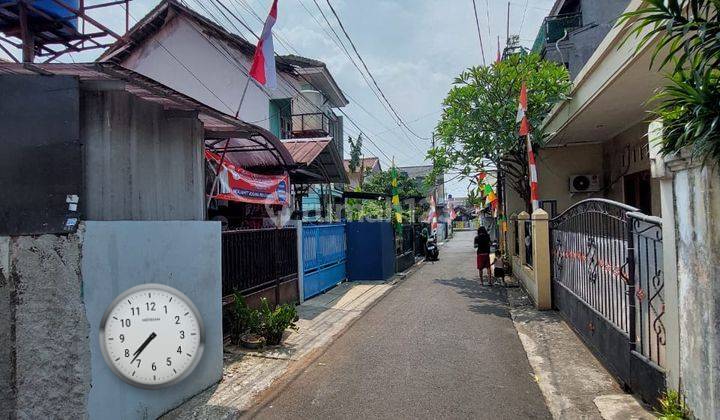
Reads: 7:37
